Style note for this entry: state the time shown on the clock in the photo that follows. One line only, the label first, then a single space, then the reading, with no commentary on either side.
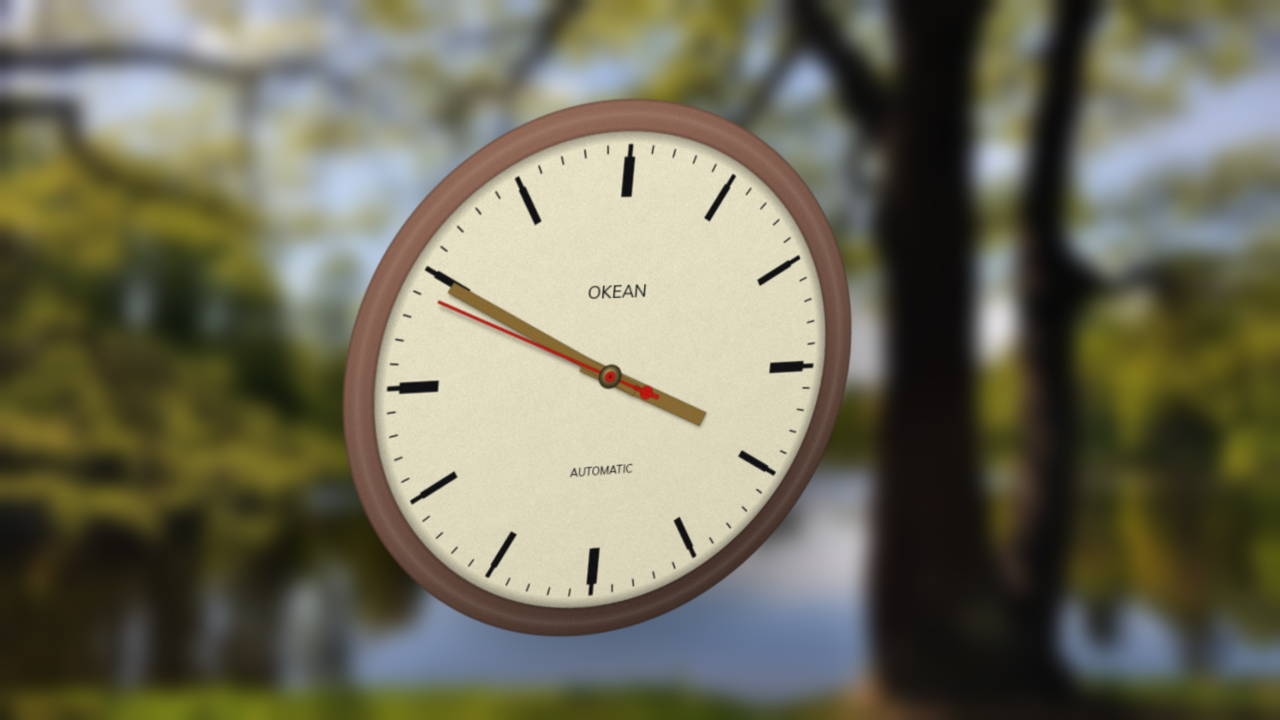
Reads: 3:49:49
